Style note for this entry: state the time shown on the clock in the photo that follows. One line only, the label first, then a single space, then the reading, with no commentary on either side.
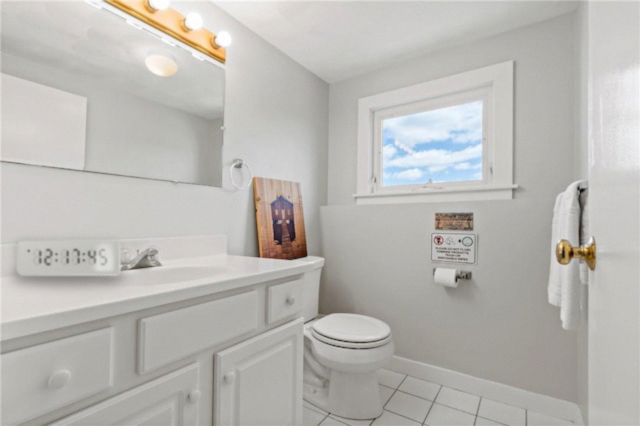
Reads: 12:17:45
